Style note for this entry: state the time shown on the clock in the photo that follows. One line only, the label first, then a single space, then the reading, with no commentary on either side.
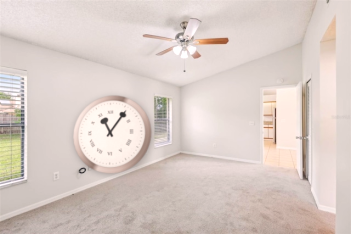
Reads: 11:06
